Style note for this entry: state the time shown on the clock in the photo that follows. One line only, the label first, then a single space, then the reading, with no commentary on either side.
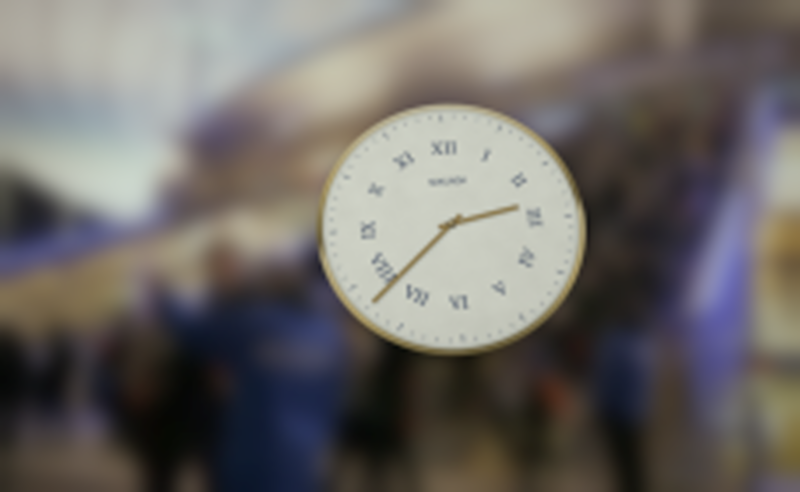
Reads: 2:38
